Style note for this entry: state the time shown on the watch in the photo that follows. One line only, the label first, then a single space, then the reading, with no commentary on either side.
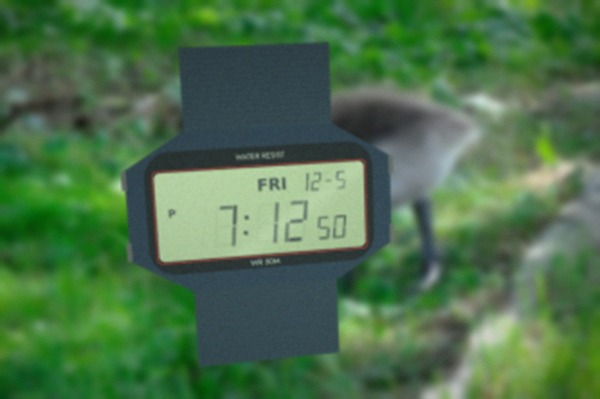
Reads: 7:12:50
